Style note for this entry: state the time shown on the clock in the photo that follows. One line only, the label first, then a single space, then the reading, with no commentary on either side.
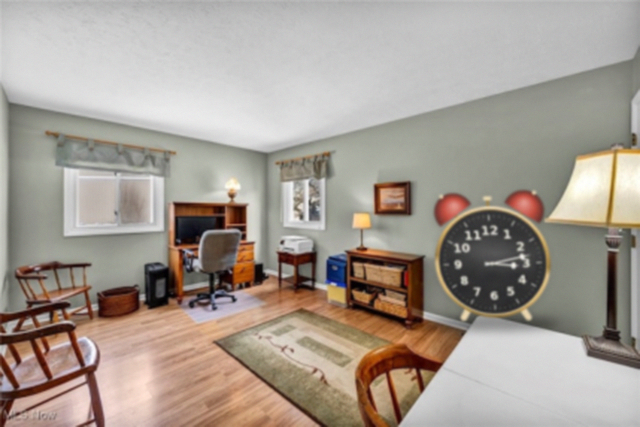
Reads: 3:13
